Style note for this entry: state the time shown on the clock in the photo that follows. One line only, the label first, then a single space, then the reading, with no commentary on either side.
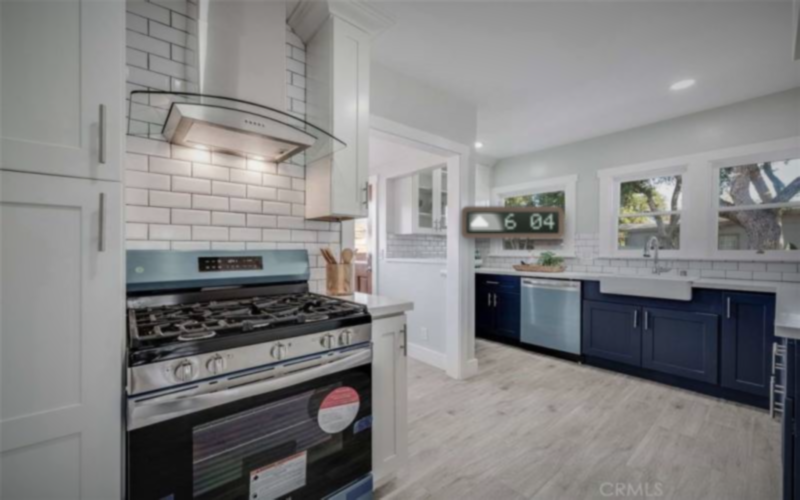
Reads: 6:04
